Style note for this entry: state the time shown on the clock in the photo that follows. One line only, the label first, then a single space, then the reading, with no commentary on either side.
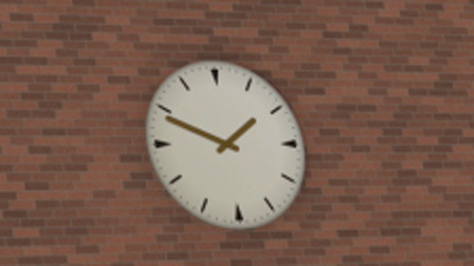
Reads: 1:49
